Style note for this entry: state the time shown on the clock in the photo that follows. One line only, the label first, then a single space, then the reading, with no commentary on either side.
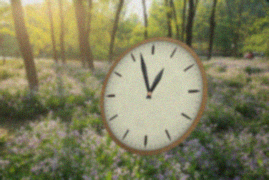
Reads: 12:57
